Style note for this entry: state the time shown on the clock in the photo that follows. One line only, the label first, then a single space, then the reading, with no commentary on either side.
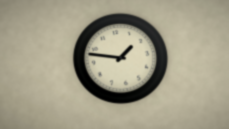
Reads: 1:48
